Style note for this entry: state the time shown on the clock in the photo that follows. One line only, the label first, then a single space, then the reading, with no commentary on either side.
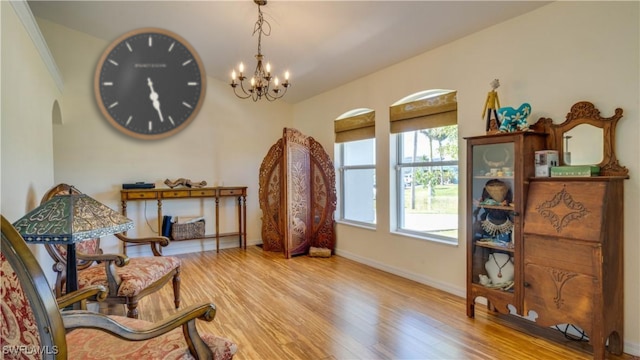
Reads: 5:27
